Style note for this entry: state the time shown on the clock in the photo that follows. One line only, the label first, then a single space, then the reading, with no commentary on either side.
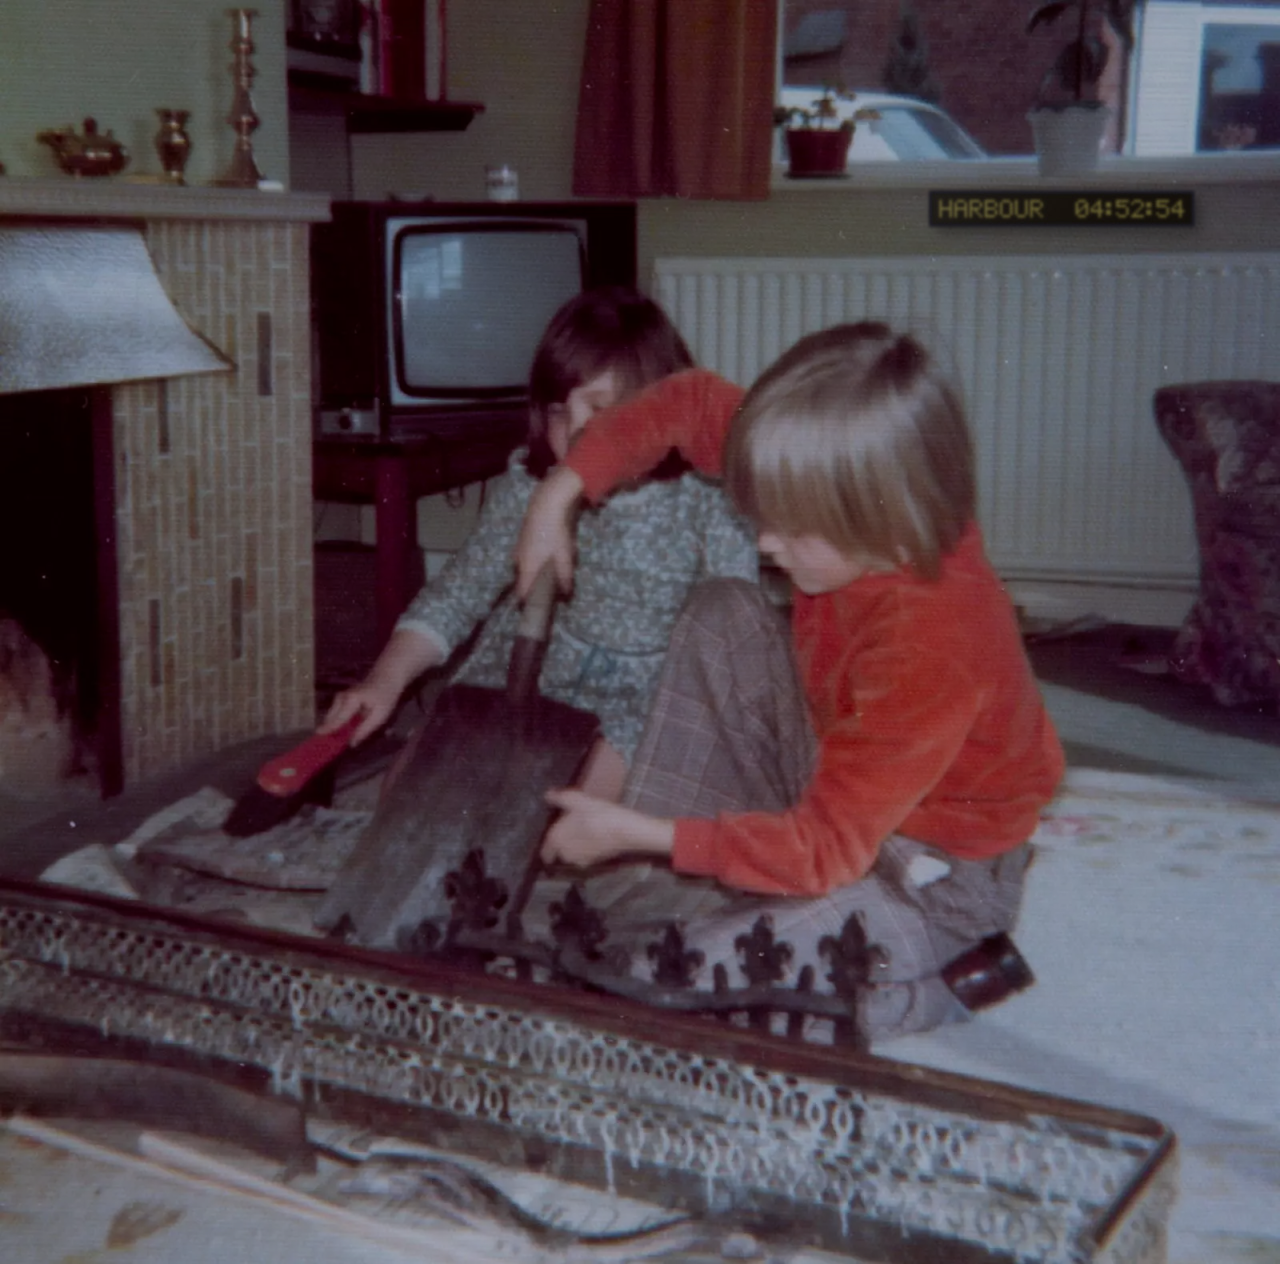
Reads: 4:52:54
